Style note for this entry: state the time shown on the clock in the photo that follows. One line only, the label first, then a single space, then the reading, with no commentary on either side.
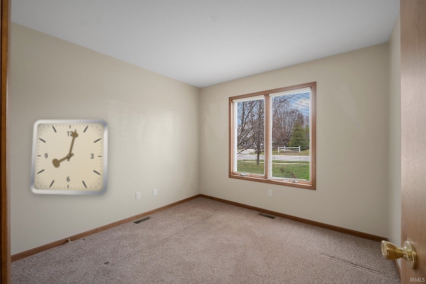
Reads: 8:02
